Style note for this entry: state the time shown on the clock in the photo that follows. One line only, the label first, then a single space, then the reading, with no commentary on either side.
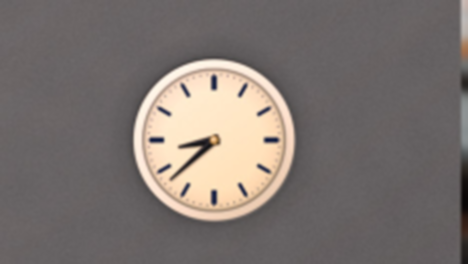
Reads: 8:38
